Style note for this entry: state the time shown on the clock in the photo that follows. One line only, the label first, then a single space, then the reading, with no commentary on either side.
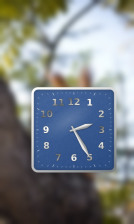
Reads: 2:25
